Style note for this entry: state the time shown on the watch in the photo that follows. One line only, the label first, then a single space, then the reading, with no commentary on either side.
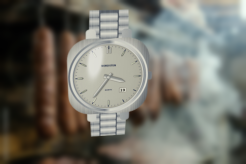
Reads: 3:36
